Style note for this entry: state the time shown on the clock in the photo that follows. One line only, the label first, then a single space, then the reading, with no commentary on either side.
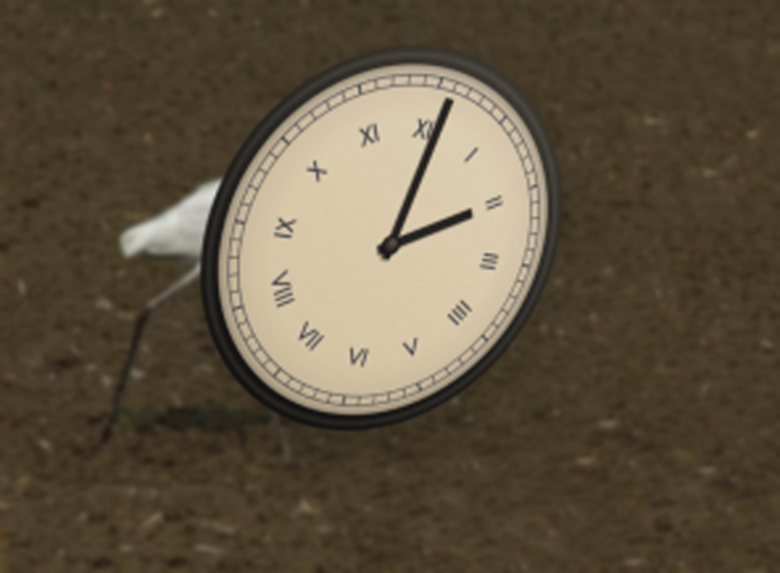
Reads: 2:01
